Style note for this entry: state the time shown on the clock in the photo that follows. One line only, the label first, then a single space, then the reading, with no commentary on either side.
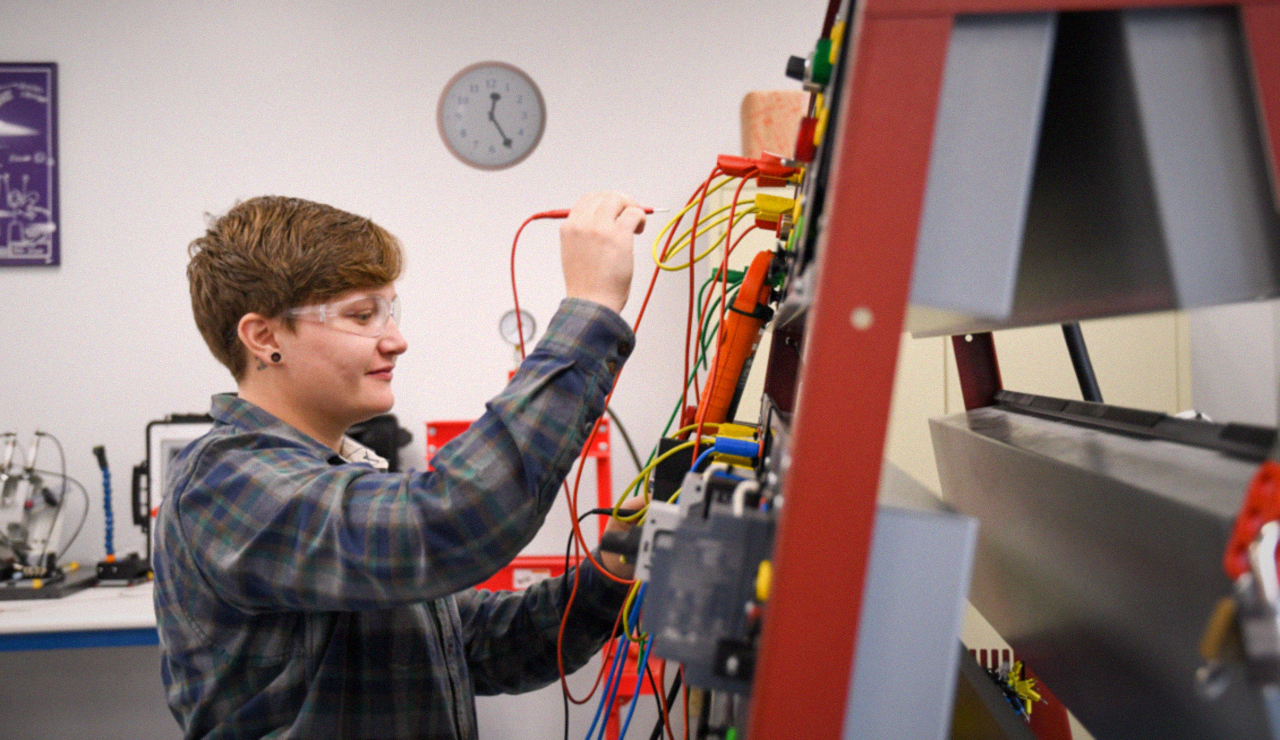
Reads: 12:25
